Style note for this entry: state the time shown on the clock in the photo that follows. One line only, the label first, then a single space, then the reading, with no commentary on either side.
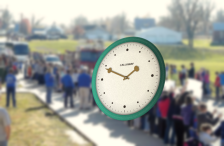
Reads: 1:49
